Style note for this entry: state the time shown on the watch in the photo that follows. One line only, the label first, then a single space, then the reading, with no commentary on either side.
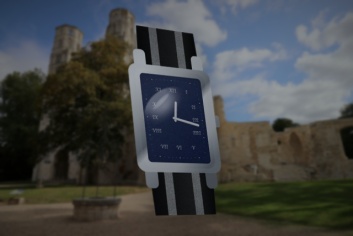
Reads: 12:17
